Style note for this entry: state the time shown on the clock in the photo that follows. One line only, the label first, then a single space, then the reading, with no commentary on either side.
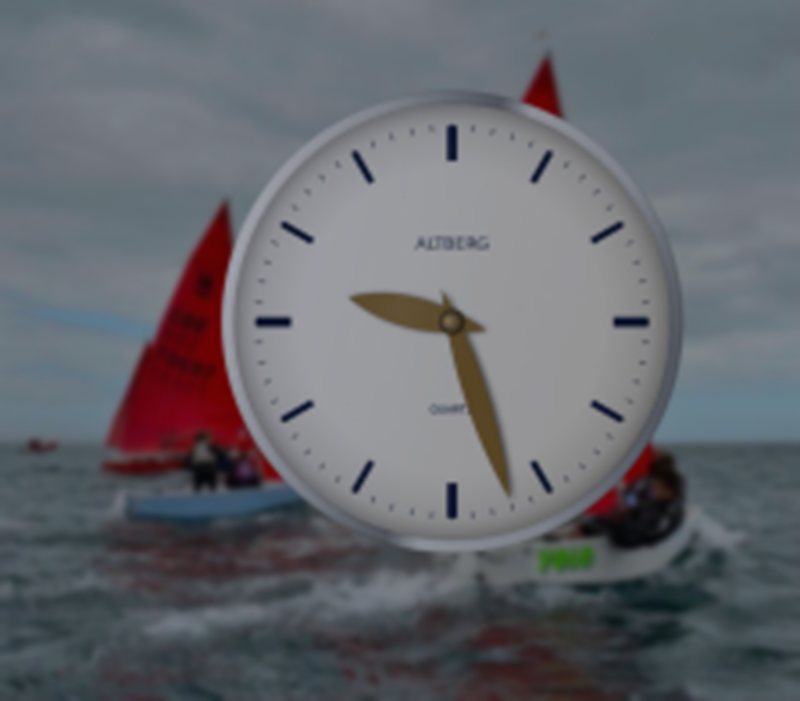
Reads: 9:27
